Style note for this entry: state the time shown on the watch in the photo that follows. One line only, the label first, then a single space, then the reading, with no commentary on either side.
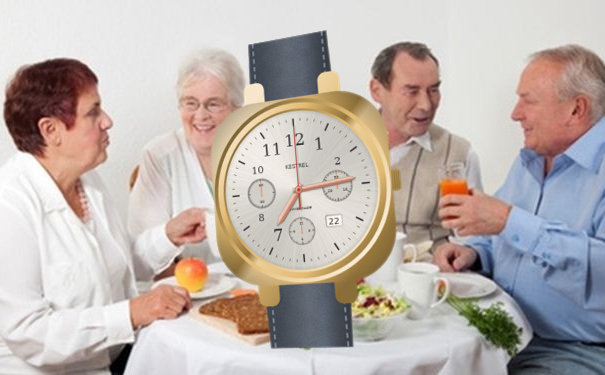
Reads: 7:14
